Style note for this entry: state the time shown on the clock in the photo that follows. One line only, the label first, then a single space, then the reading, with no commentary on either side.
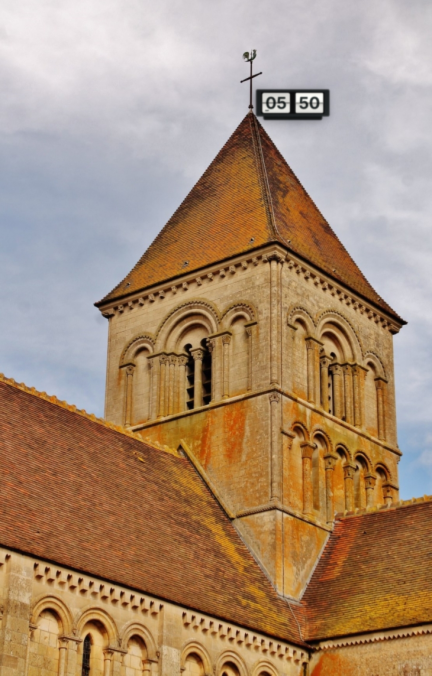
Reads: 5:50
